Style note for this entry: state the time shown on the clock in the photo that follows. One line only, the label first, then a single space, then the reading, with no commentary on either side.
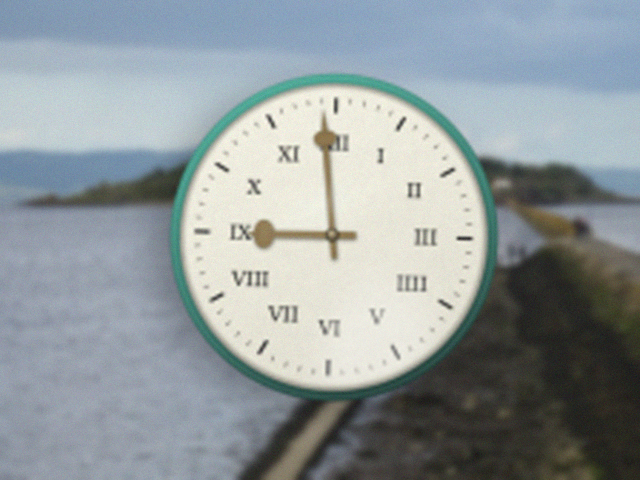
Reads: 8:59
